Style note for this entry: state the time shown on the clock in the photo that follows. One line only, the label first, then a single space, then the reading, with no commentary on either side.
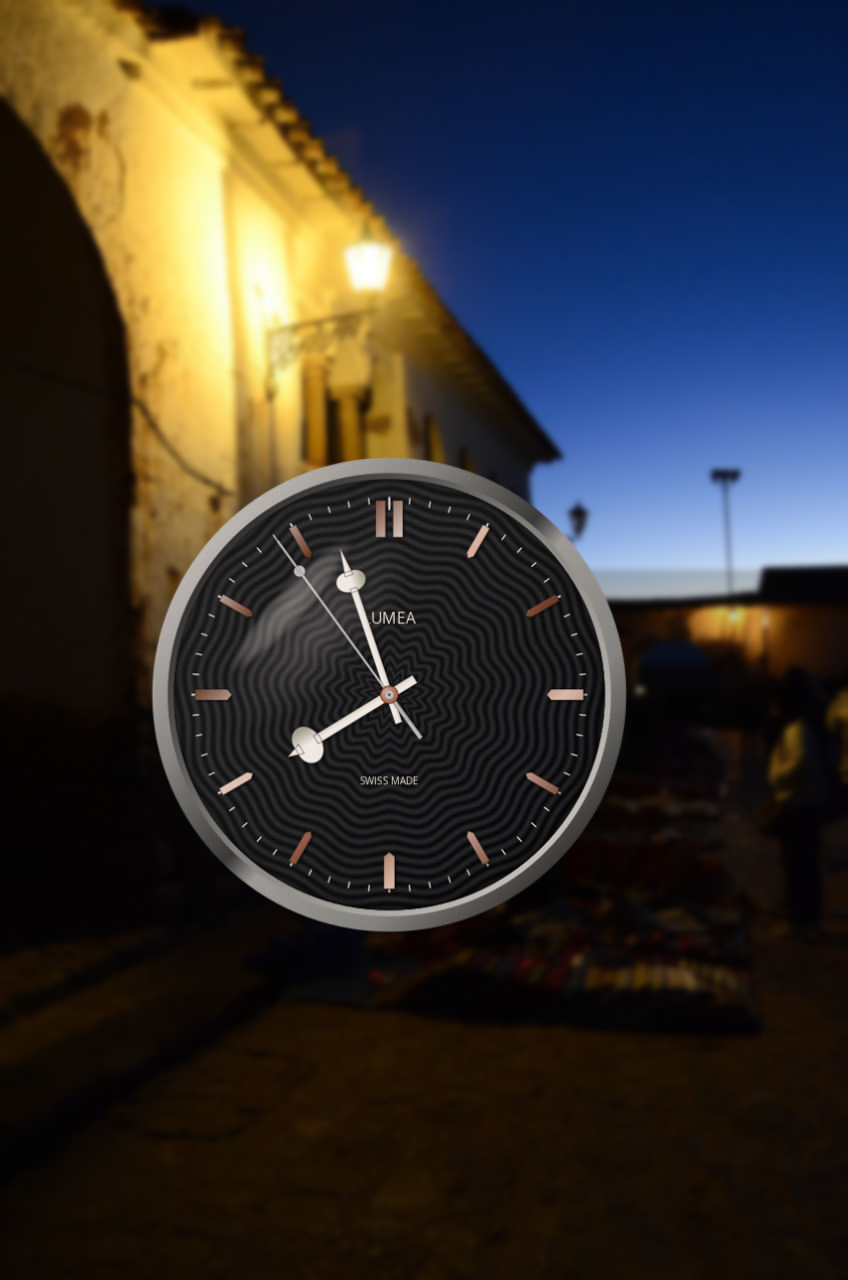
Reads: 7:56:54
